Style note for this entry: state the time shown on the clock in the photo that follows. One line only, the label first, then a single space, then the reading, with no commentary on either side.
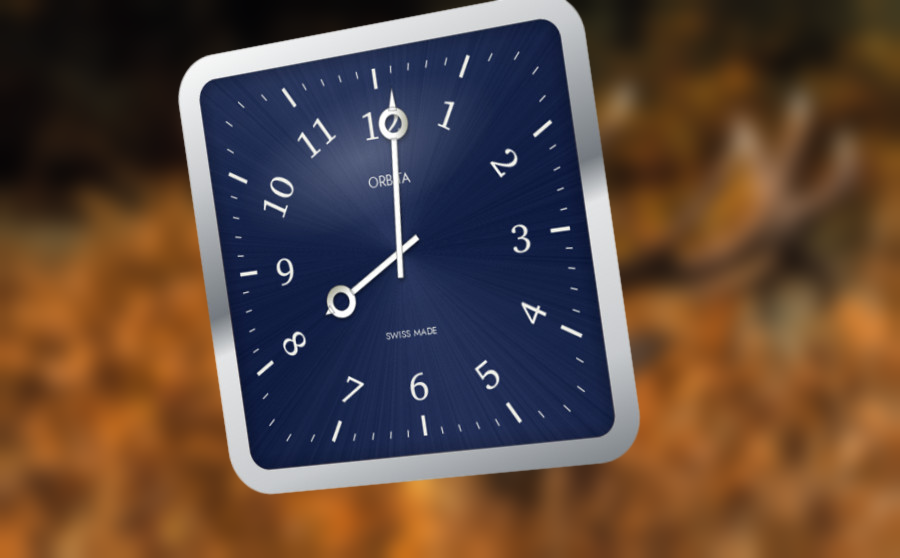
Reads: 8:01
